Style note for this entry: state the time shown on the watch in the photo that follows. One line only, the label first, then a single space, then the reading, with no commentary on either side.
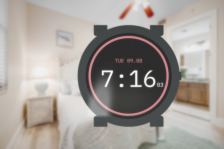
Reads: 7:16
